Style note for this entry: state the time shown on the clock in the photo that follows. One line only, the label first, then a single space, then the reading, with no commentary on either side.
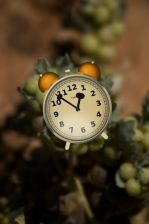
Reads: 12:53
